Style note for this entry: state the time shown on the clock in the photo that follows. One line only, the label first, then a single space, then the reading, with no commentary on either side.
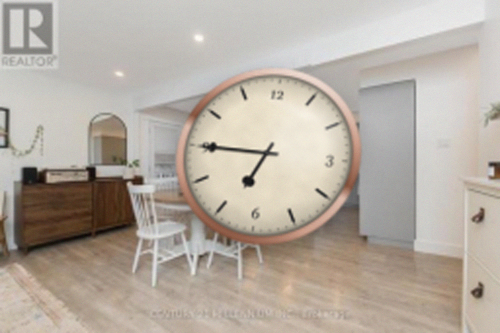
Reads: 6:45
